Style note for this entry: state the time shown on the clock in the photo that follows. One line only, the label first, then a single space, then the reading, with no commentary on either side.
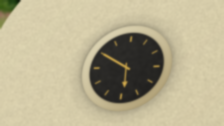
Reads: 5:50
